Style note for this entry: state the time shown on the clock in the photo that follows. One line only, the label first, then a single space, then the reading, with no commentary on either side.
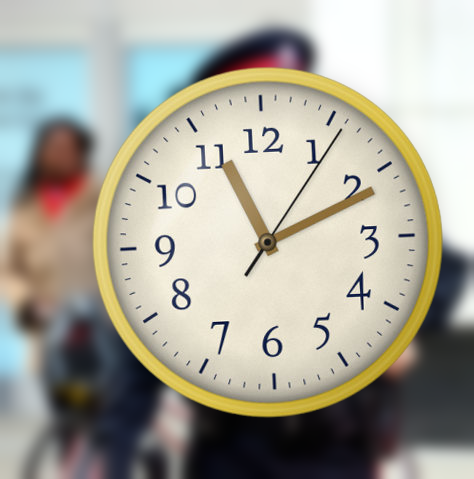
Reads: 11:11:06
